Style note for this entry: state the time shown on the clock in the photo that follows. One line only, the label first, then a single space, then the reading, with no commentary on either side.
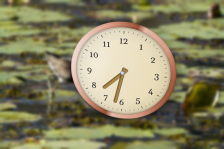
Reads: 7:32
